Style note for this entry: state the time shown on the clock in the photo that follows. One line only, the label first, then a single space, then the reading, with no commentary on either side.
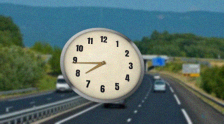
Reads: 7:44
